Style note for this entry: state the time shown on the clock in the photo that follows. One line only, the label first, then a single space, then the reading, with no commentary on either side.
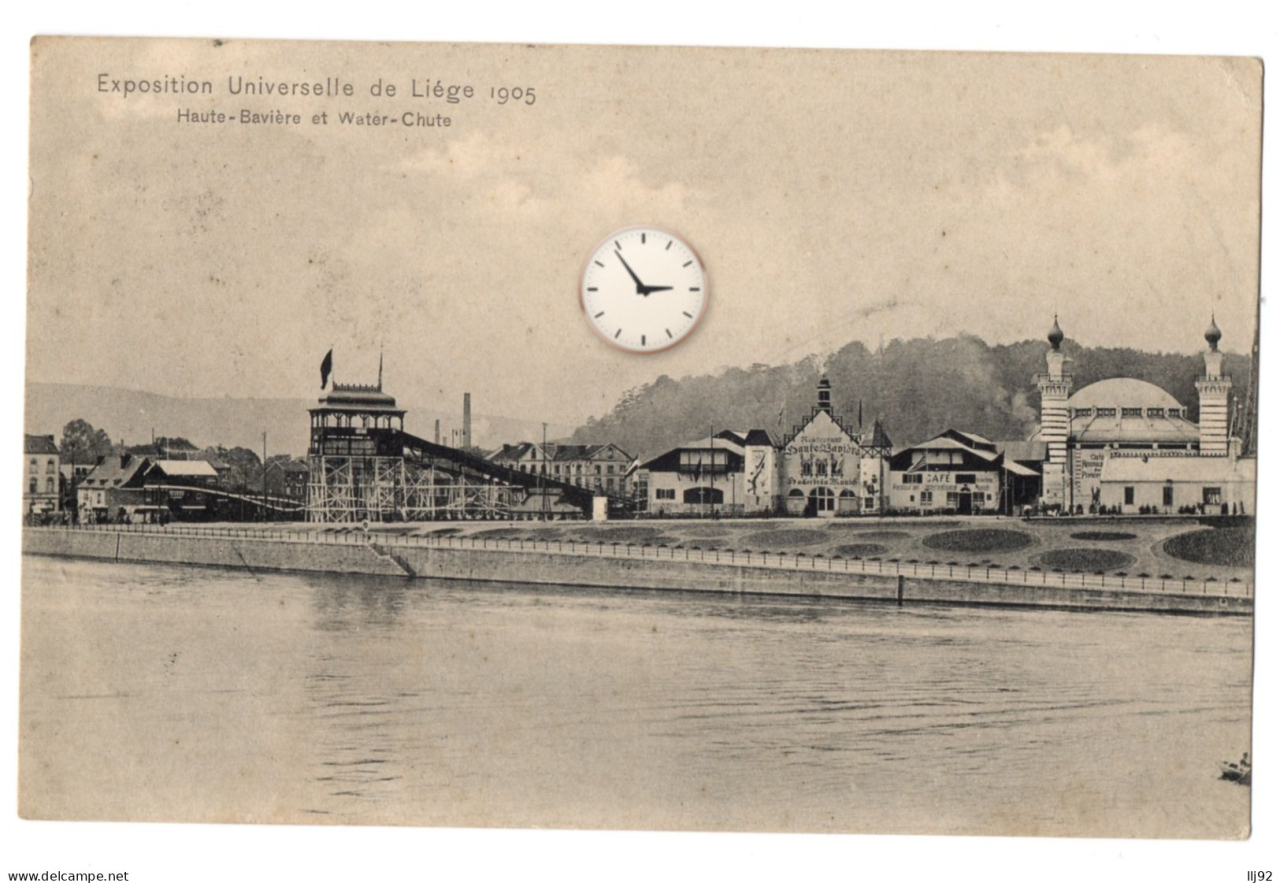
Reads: 2:54
